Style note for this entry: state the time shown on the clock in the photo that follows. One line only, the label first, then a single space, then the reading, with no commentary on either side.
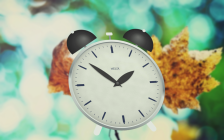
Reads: 1:52
